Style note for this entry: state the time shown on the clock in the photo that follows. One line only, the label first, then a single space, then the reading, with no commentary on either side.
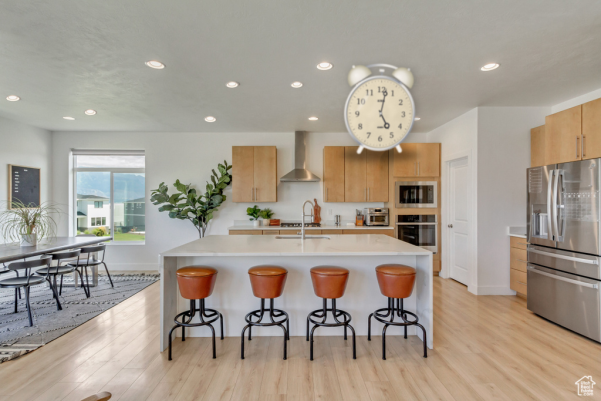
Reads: 5:02
